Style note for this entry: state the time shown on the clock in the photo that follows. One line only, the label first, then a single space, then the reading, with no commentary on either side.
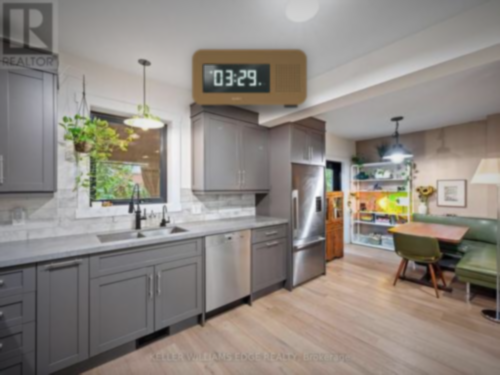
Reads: 3:29
